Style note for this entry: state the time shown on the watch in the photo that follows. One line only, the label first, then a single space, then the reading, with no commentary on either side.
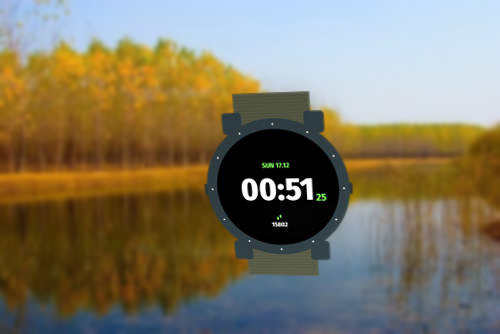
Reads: 0:51:25
